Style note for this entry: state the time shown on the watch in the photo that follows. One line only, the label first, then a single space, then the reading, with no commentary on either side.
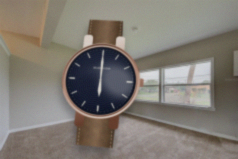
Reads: 6:00
